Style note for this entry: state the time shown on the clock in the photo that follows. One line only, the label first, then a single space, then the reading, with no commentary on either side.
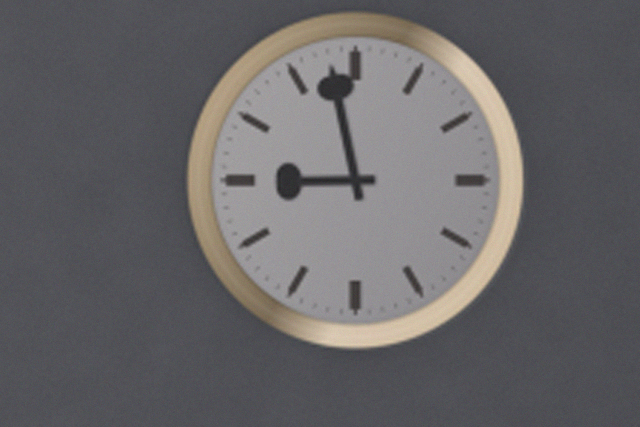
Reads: 8:58
